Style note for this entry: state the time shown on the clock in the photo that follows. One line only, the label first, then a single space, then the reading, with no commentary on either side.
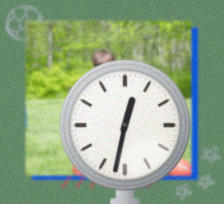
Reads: 12:32
